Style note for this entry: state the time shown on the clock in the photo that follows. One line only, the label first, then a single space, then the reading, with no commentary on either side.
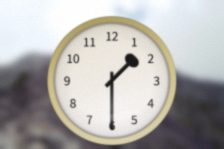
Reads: 1:30
